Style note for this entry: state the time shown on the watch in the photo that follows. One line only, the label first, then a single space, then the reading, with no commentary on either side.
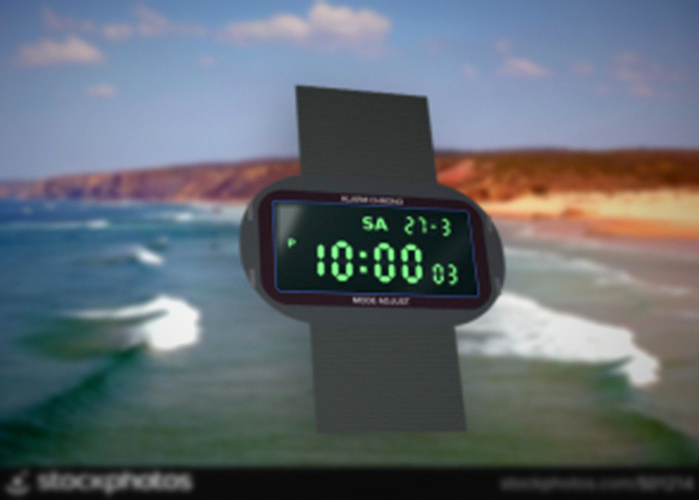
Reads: 10:00:03
